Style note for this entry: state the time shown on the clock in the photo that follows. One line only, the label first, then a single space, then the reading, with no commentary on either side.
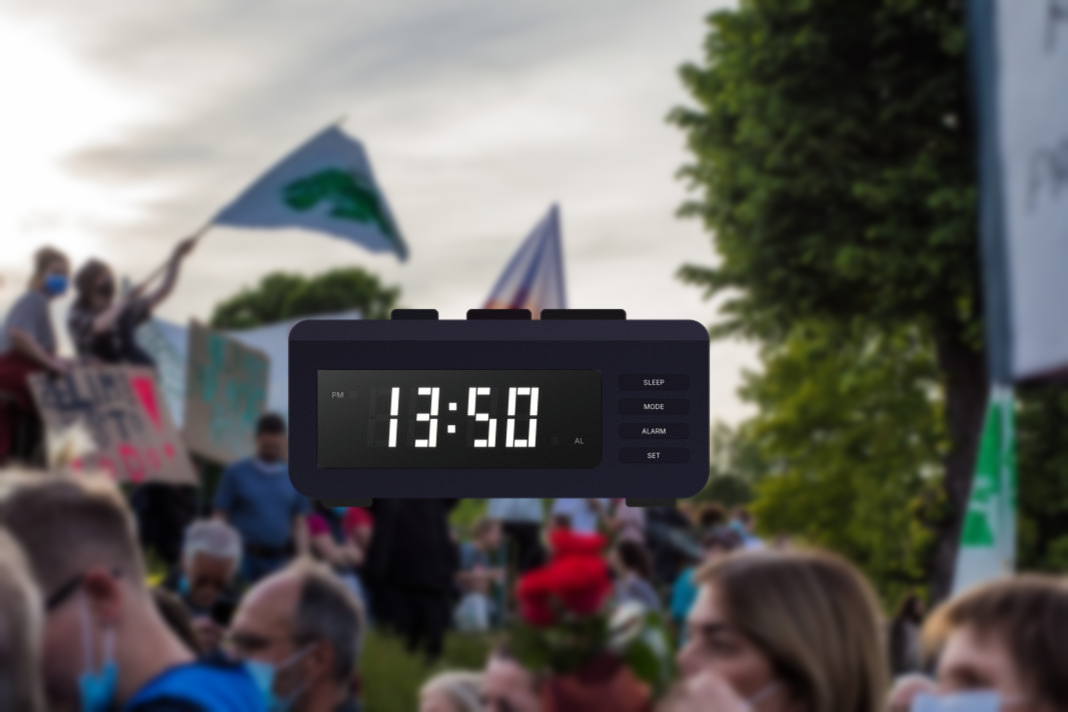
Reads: 13:50
